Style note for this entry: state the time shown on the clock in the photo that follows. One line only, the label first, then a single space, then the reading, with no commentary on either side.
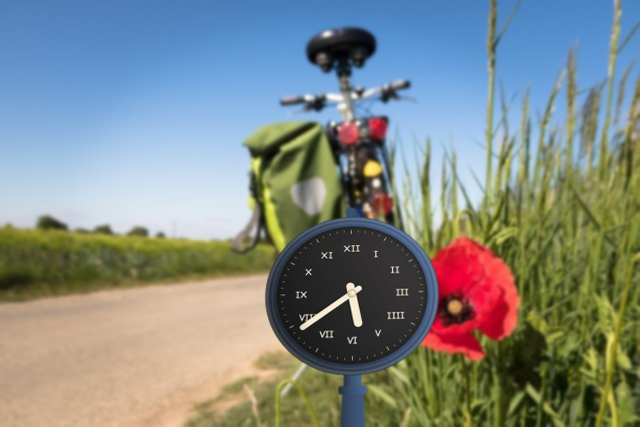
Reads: 5:39
